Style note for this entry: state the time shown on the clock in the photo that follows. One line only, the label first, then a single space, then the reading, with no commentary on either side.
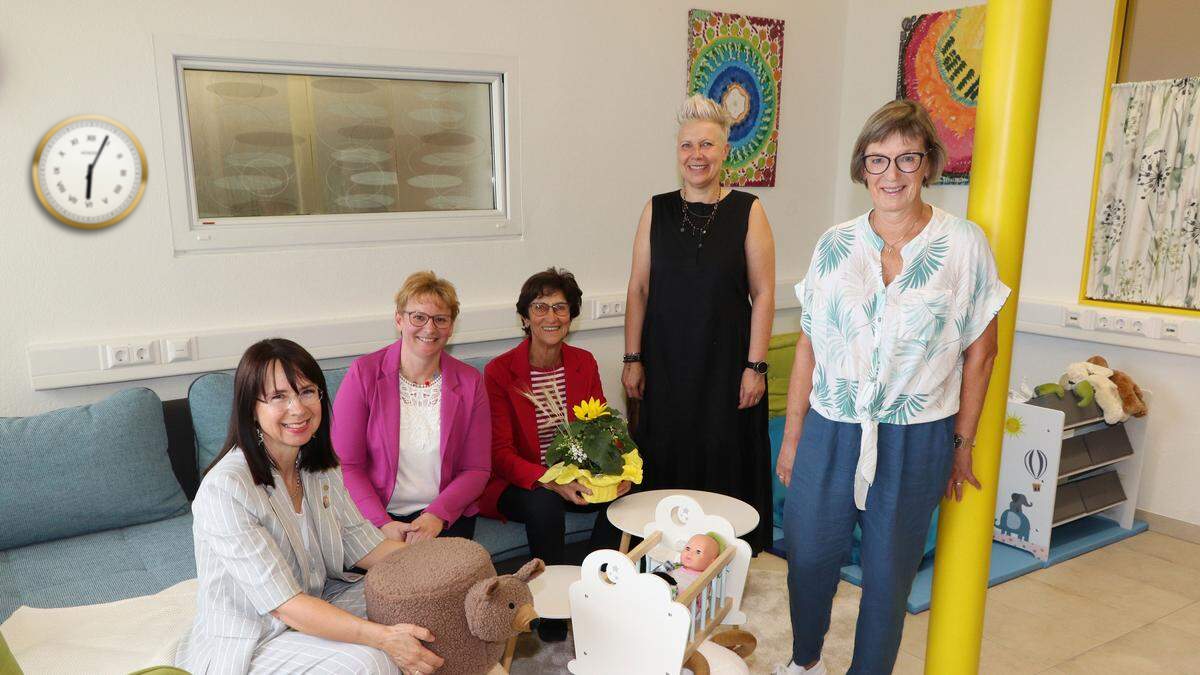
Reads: 6:04
